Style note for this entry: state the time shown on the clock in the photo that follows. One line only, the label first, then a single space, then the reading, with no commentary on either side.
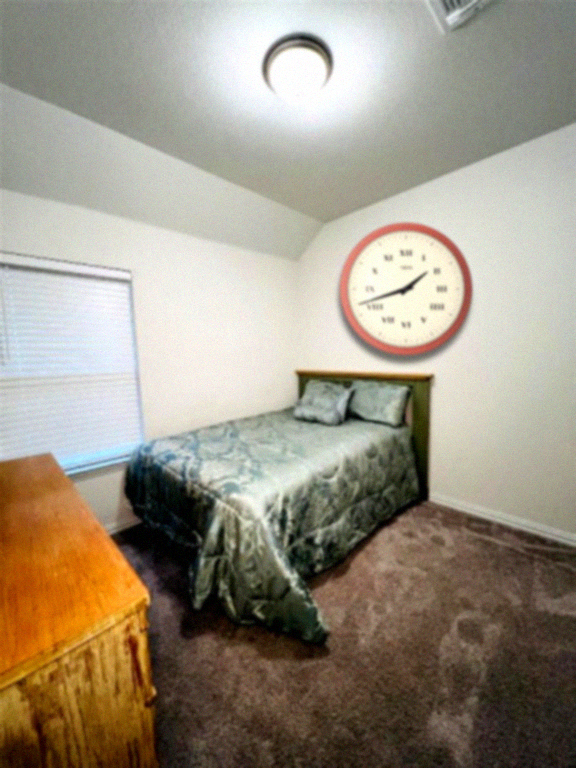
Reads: 1:42
